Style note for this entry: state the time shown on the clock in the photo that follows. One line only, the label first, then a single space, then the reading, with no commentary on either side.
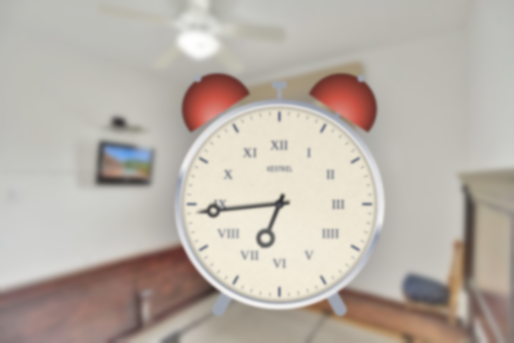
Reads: 6:44
